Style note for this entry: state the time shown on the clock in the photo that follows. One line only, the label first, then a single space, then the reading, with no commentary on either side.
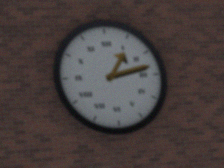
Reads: 1:13
